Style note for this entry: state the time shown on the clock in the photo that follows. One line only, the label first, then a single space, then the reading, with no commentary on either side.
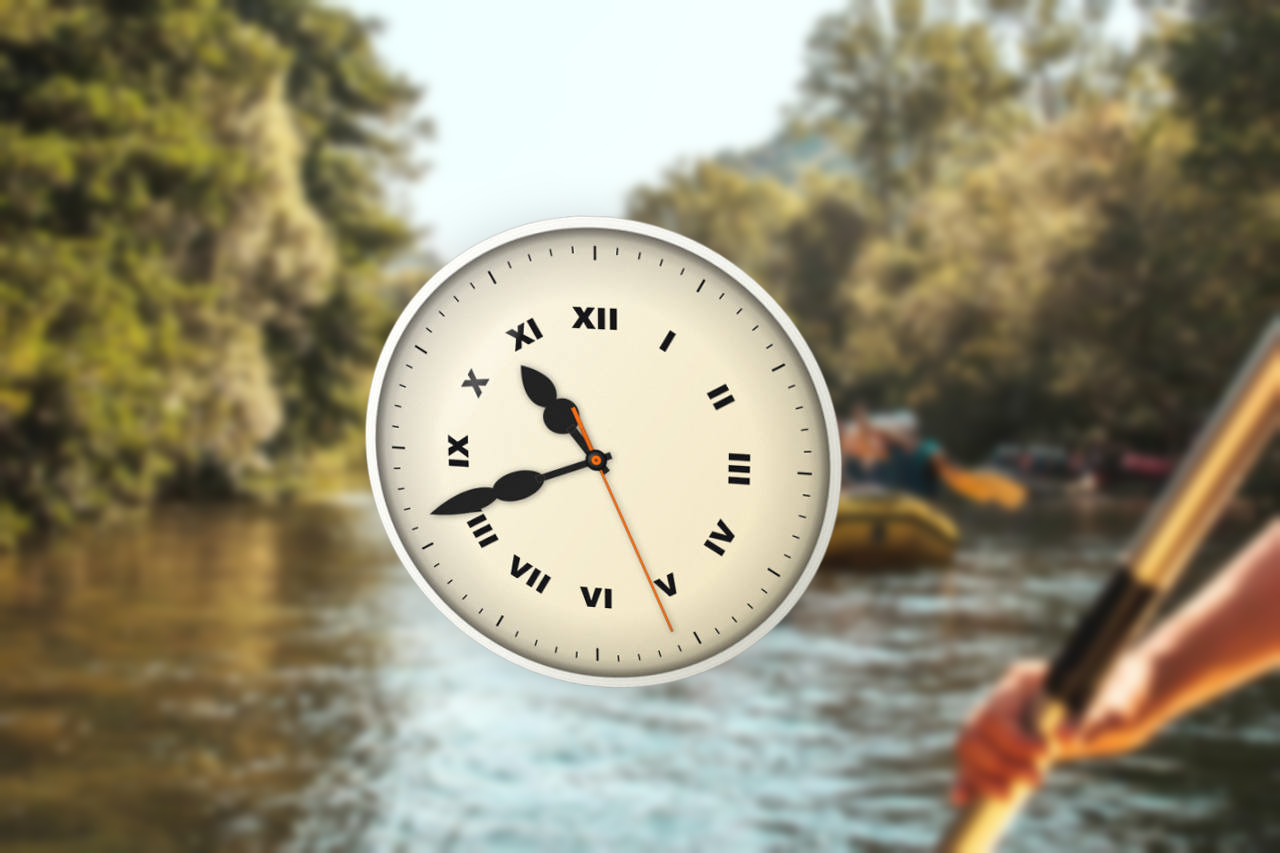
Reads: 10:41:26
